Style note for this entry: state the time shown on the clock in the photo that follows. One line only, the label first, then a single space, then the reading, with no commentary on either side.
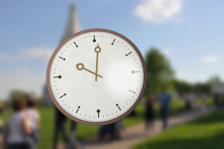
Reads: 10:01
